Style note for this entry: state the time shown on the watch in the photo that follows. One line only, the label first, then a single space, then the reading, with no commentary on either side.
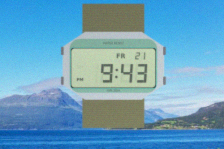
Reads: 9:43
